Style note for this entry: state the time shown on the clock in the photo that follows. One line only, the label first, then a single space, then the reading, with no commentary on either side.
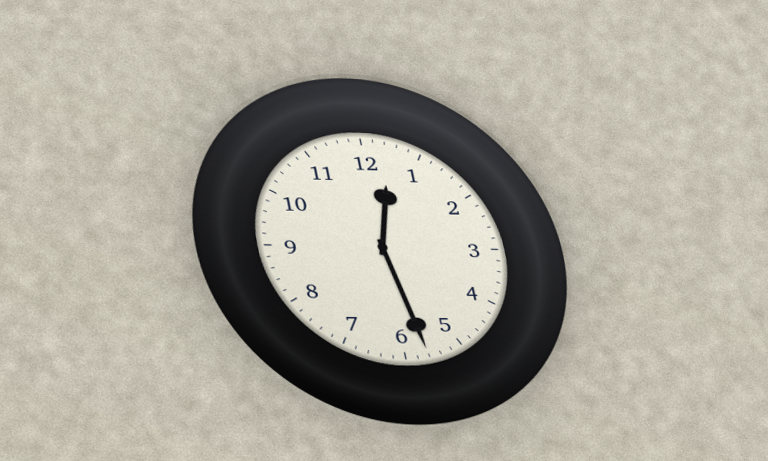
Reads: 12:28
